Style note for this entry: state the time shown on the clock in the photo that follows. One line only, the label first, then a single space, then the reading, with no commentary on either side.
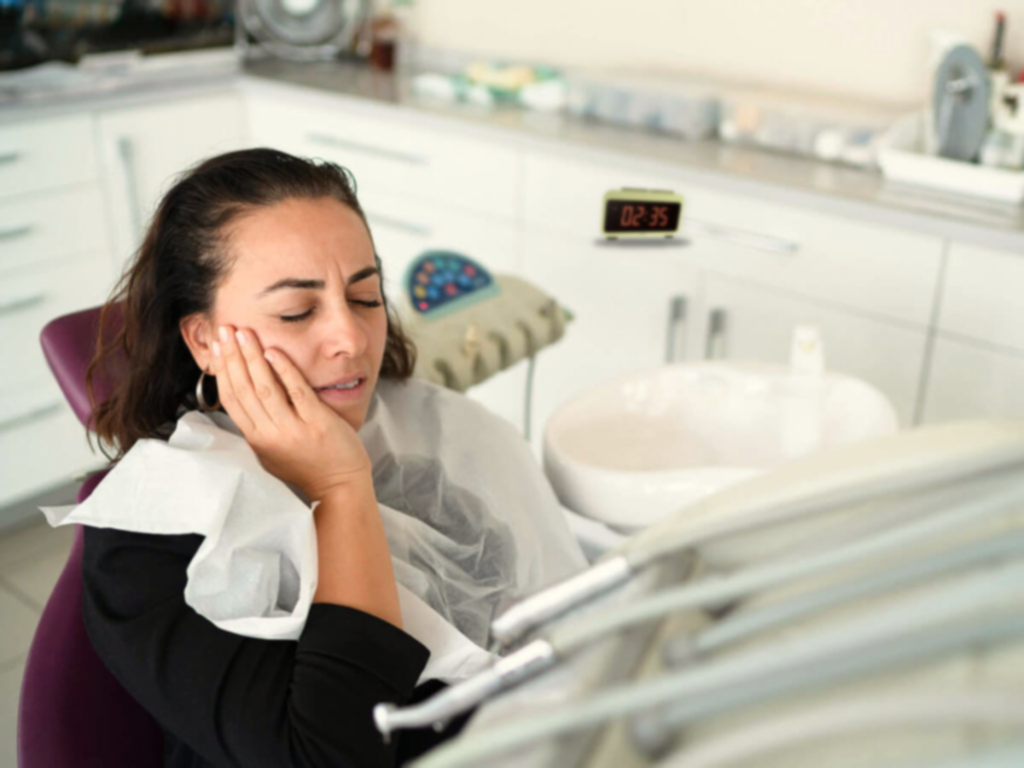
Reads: 2:35
